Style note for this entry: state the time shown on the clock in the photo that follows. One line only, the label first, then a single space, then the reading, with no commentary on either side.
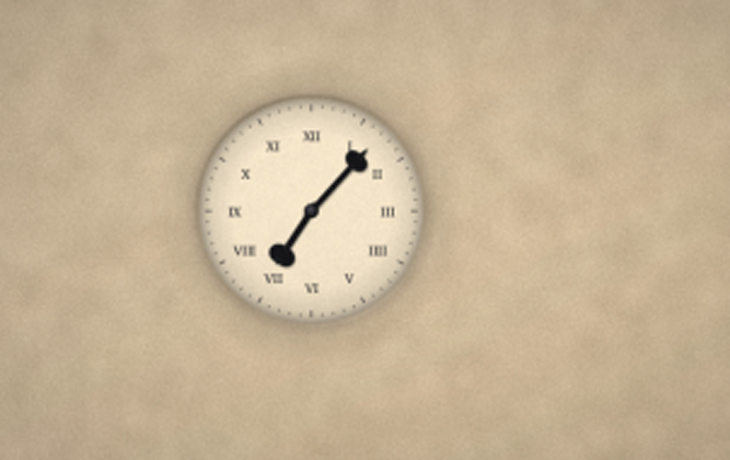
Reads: 7:07
